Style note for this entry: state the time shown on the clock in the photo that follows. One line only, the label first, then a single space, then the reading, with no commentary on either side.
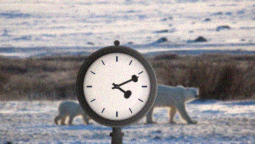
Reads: 4:11
